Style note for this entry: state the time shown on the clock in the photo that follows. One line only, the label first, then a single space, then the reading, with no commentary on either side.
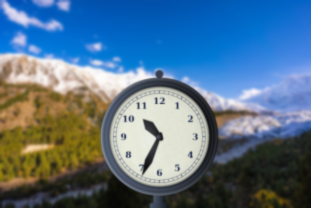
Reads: 10:34
